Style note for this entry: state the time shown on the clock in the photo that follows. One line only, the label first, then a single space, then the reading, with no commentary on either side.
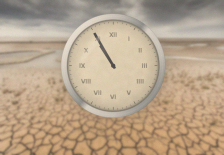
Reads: 10:55
